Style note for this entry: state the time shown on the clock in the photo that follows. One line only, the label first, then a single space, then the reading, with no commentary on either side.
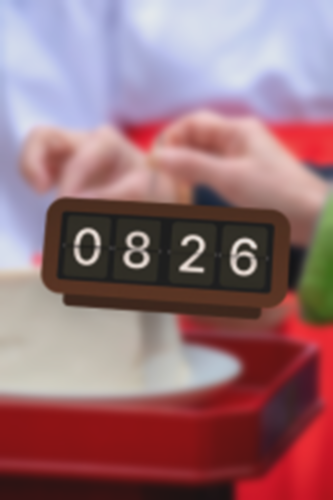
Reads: 8:26
